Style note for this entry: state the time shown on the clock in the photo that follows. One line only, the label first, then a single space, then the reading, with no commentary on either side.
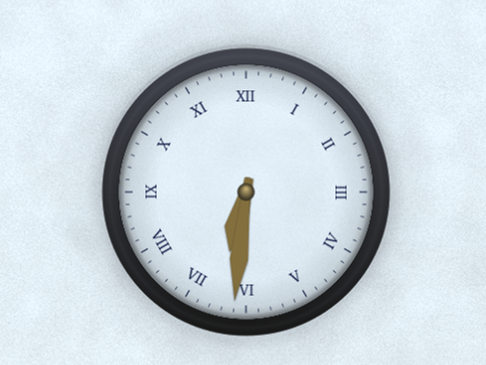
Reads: 6:31
